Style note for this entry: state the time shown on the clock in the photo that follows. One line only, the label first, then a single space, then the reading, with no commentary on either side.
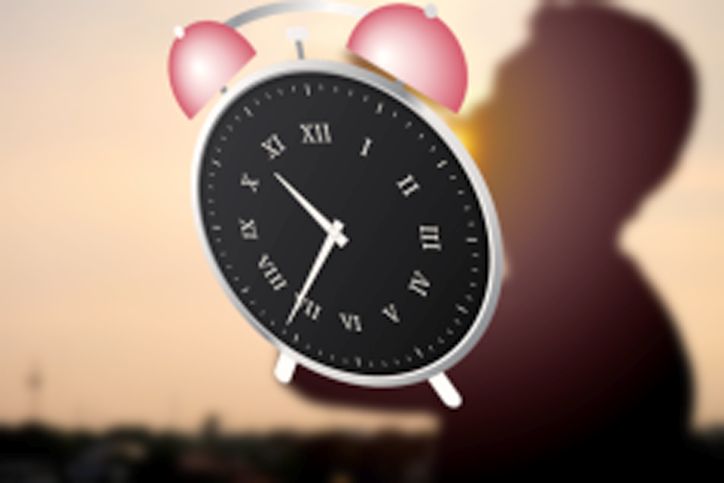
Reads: 10:36
